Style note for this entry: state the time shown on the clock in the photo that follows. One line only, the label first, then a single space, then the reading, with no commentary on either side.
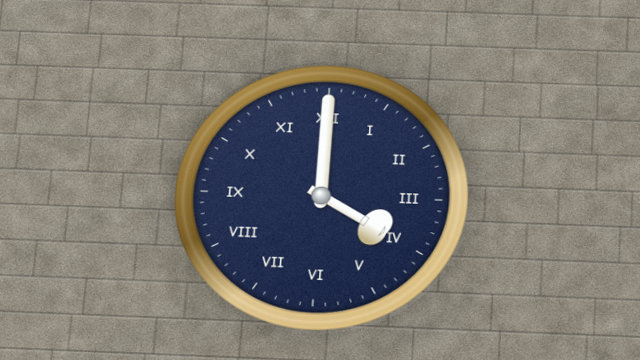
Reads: 4:00
